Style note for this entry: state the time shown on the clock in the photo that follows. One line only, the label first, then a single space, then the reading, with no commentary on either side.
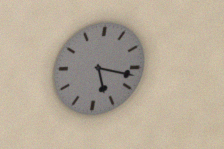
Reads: 5:17
